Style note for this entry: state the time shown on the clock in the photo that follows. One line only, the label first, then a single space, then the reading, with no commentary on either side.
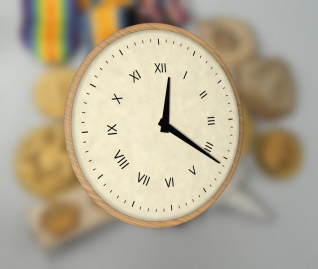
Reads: 12:21
